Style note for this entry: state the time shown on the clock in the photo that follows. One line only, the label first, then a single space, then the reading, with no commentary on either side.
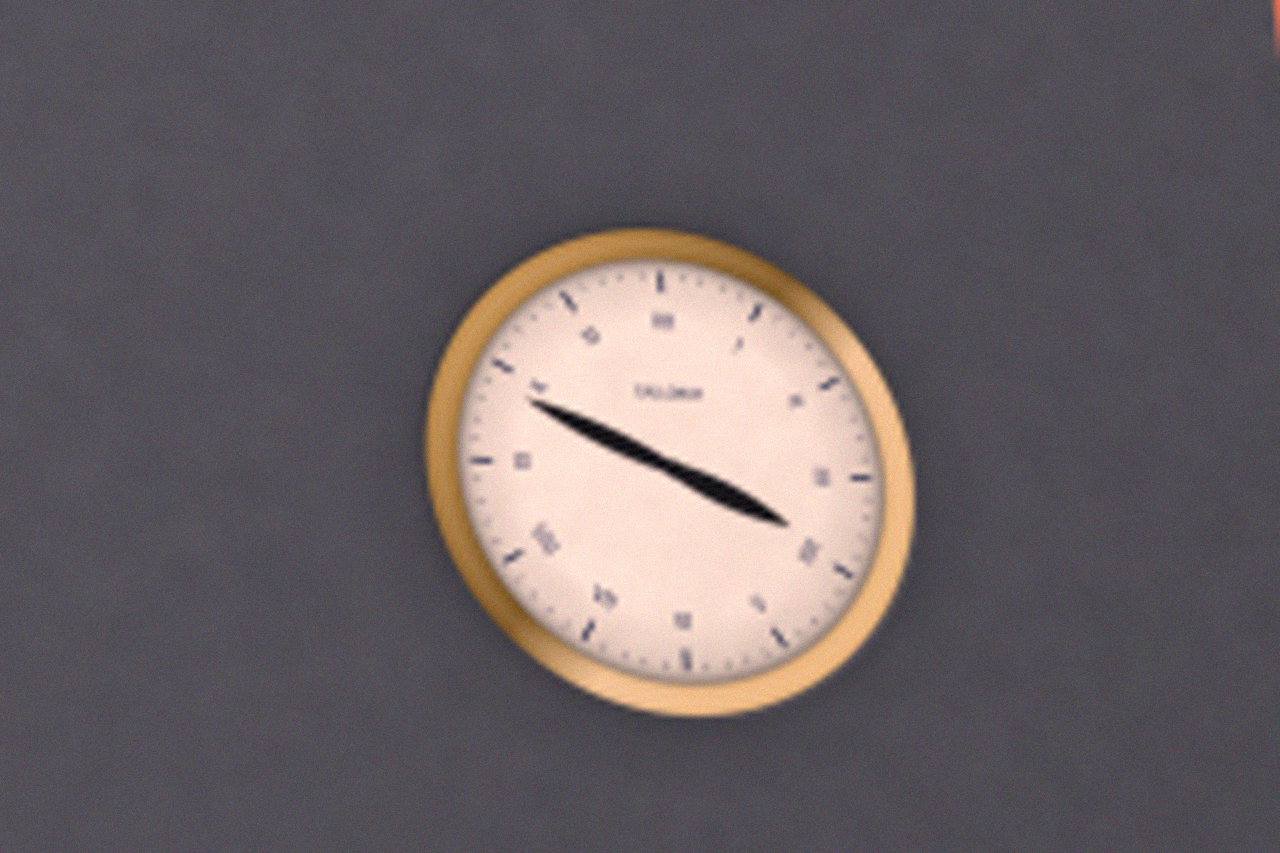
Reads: 3:49
